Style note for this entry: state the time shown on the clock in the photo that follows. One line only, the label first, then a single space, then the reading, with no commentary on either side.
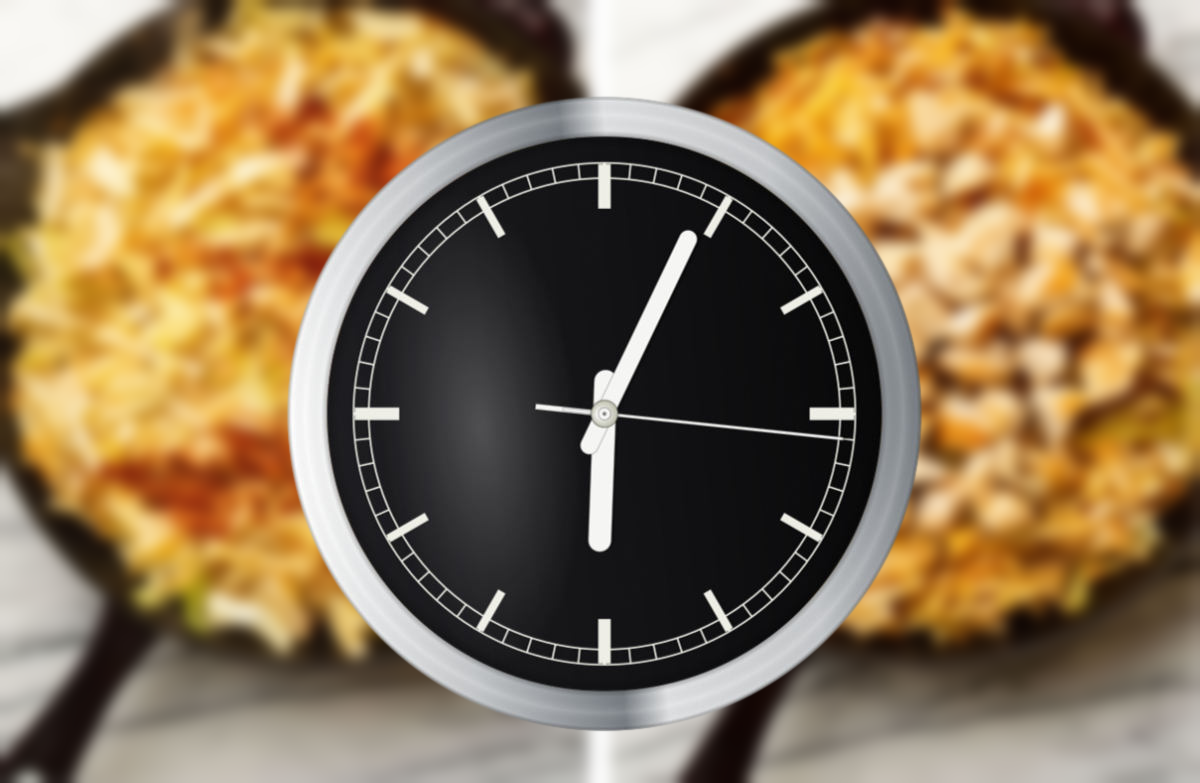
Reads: 6:04:16
